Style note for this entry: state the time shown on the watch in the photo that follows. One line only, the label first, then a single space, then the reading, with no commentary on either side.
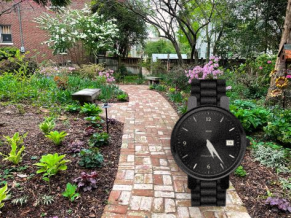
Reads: 5:24
